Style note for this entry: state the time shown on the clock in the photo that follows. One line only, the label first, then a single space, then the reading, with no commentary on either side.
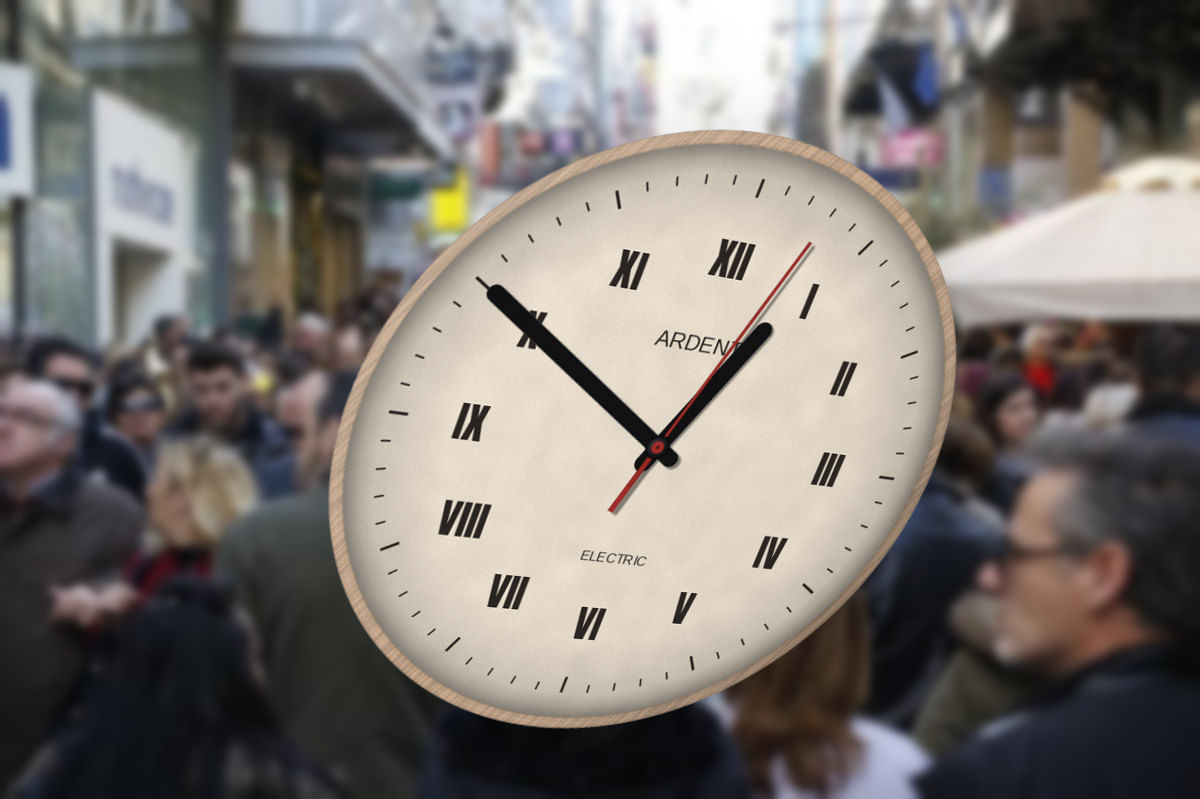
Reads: 12:50:03
